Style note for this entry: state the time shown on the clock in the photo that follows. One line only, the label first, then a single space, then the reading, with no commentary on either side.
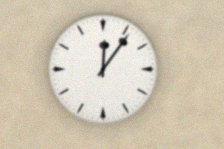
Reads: 12:06
